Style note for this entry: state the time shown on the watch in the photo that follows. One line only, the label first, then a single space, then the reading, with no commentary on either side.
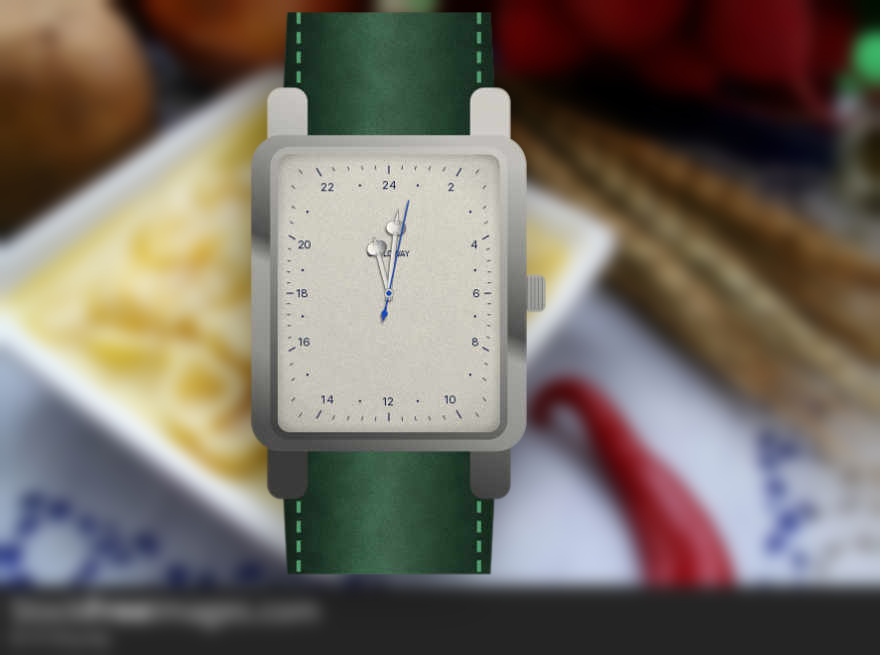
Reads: 23:01:02
